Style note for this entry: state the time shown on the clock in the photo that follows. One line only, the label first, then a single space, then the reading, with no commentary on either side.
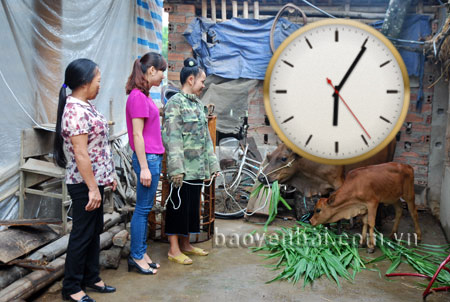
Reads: 6:05:24
